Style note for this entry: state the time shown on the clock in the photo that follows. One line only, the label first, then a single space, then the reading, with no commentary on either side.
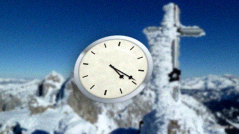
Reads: 4:19
